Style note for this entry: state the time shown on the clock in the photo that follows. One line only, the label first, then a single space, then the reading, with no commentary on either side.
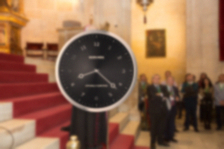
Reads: 8:22
